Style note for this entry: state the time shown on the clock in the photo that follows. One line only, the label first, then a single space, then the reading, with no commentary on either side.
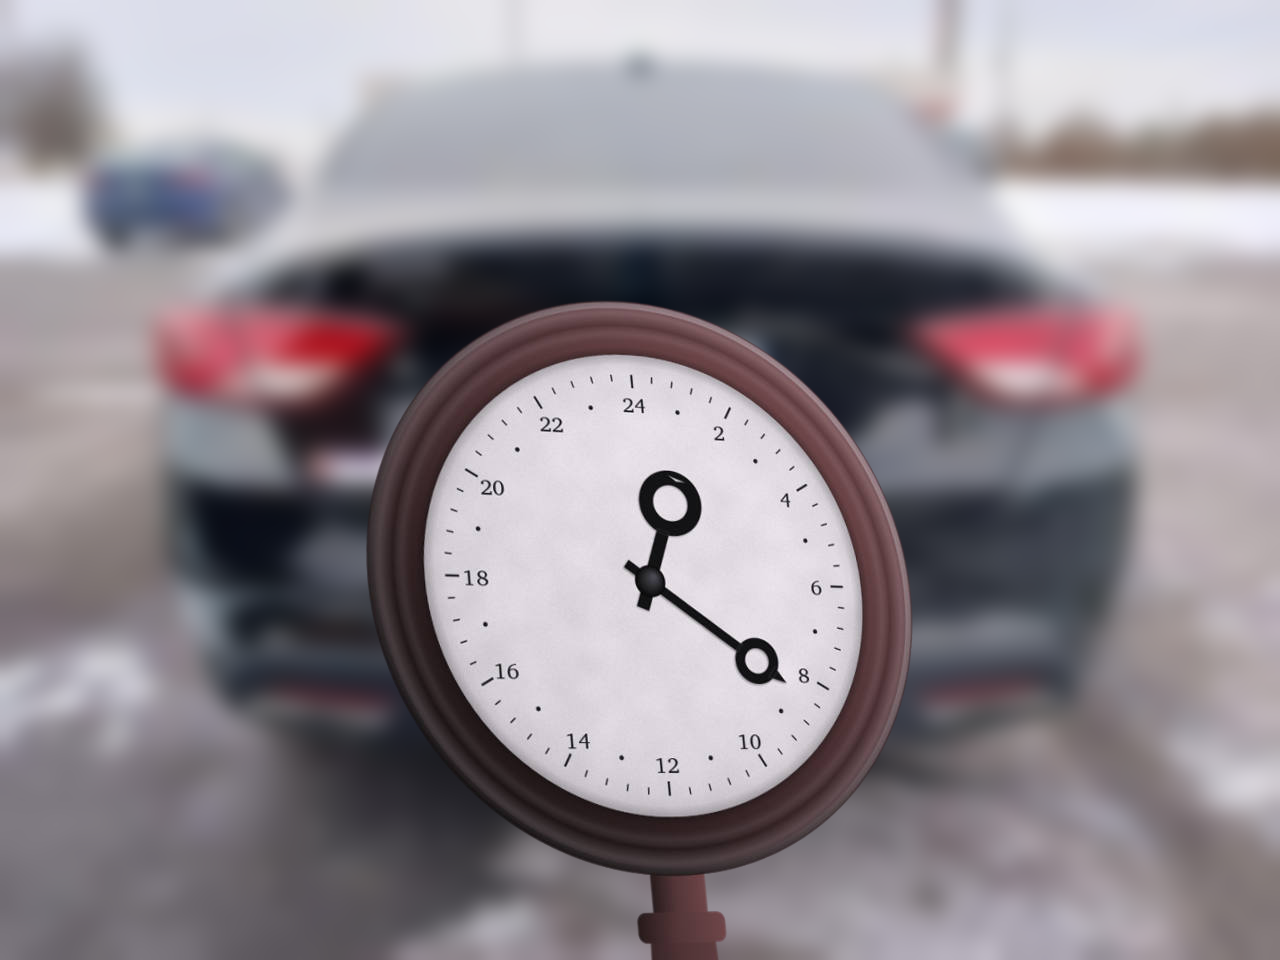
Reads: 1:21
